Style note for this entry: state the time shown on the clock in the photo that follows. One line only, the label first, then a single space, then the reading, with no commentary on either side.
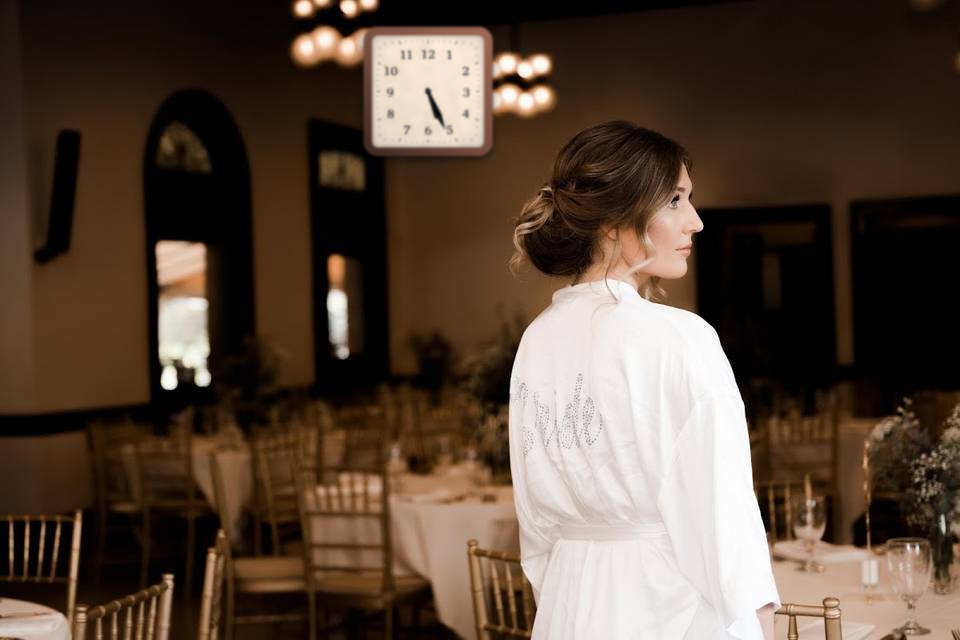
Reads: 5:26
